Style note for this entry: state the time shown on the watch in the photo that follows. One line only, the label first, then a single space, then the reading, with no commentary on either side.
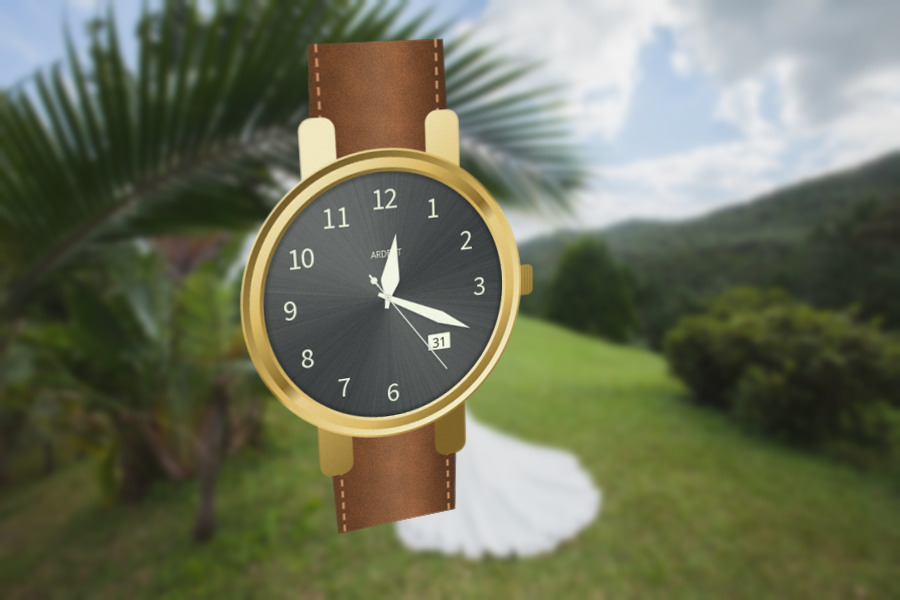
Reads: 12:19:24
